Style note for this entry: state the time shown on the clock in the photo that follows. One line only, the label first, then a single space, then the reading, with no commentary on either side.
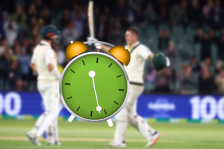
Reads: 11:27
